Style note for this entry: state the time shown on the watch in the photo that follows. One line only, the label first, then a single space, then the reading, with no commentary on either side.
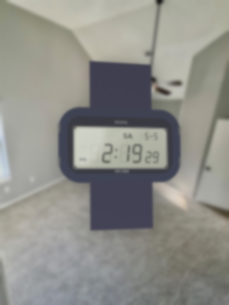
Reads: 2:19:29
